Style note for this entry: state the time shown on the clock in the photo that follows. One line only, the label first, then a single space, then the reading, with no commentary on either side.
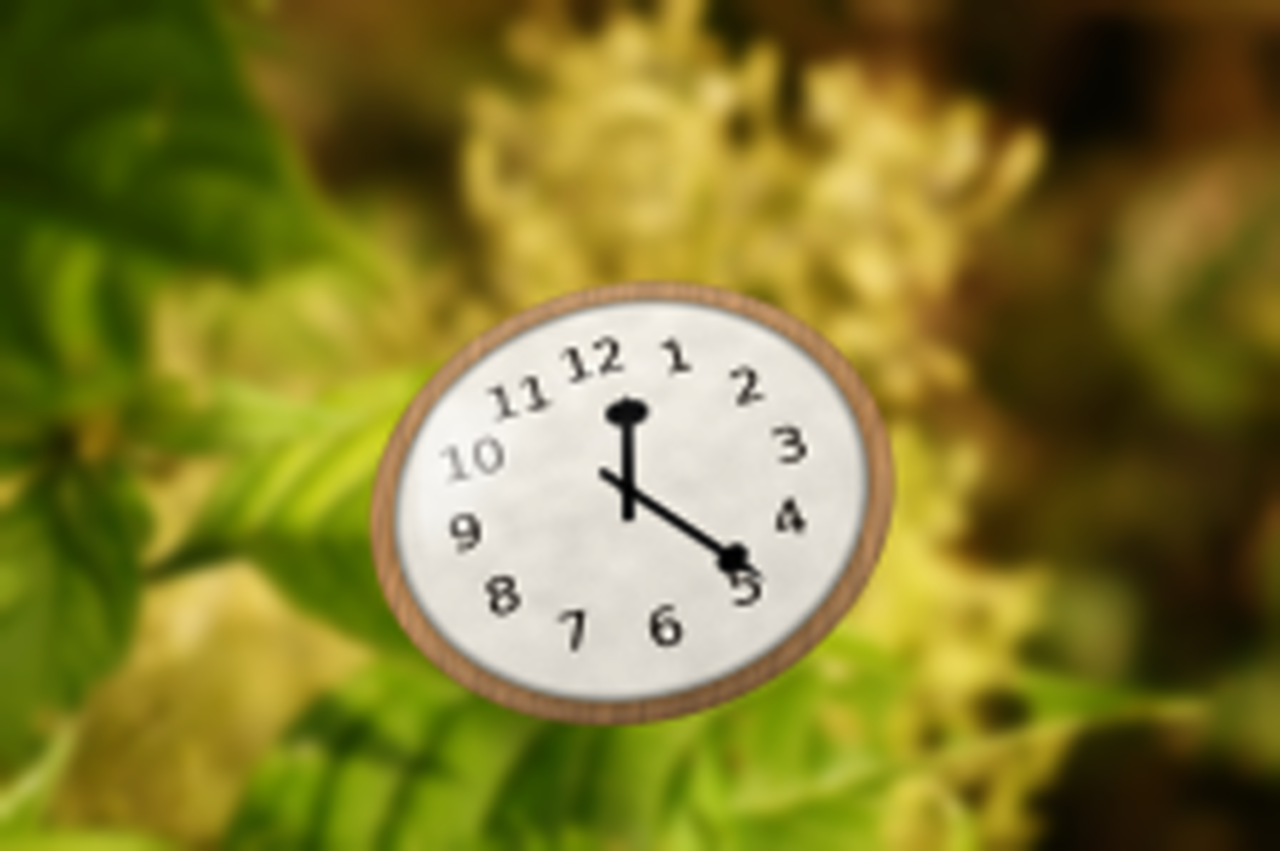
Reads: 12:24
